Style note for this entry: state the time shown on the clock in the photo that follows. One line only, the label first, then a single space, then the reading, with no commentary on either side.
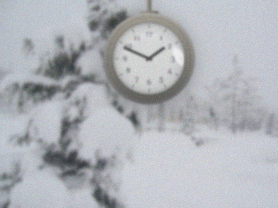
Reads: 1:49
